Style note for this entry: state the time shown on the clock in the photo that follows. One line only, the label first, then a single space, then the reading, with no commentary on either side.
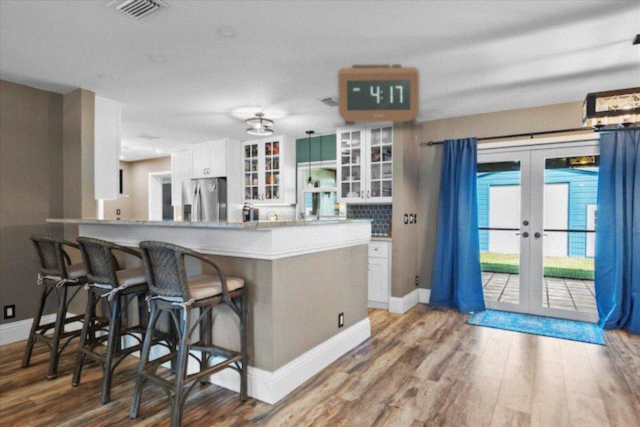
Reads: 4:17
